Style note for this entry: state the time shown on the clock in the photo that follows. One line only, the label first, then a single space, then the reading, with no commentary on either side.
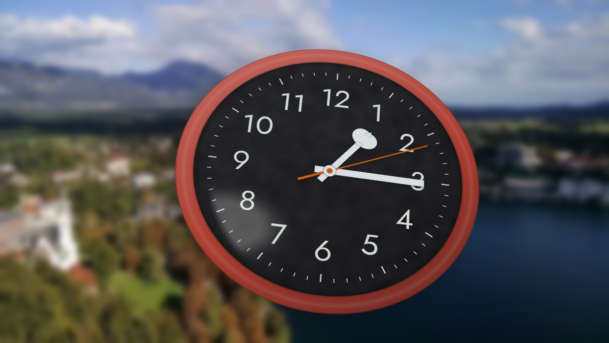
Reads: 1:15:11
